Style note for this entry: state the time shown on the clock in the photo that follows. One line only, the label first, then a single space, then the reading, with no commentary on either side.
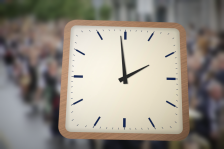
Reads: 1:59
